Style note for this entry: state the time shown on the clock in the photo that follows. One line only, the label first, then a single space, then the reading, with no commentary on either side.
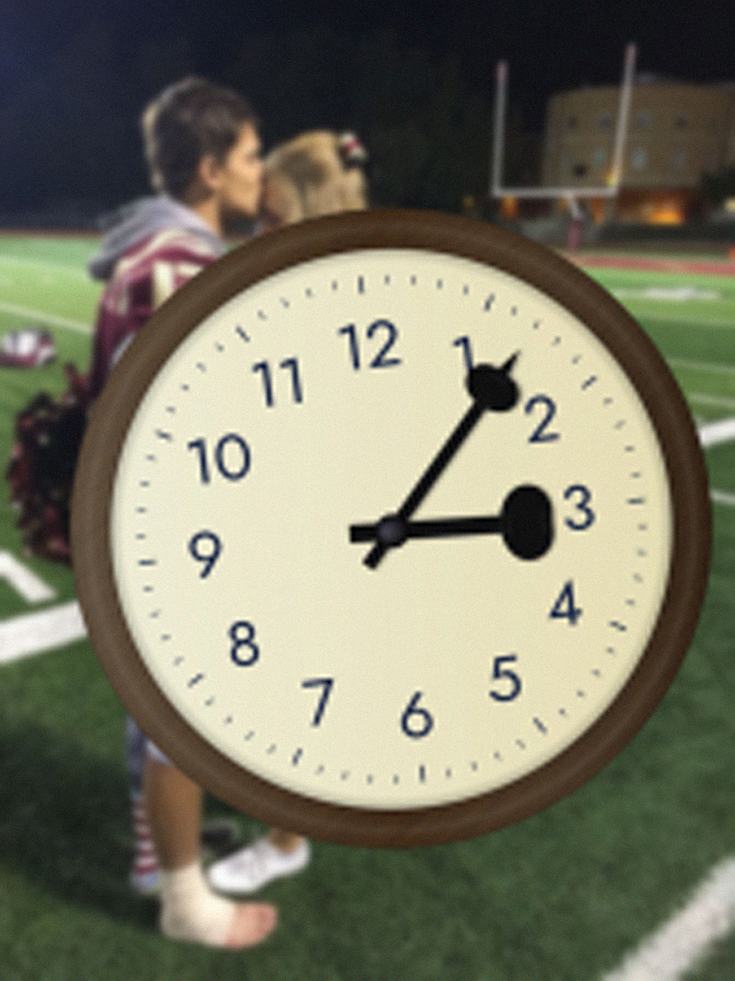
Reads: 3:07
